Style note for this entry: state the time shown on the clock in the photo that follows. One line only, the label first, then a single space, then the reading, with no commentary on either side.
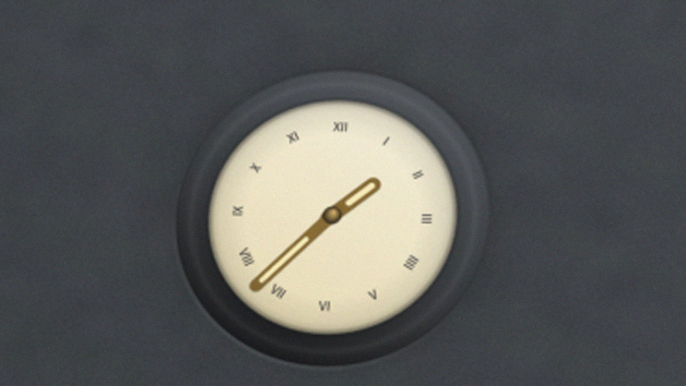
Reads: 1:37
